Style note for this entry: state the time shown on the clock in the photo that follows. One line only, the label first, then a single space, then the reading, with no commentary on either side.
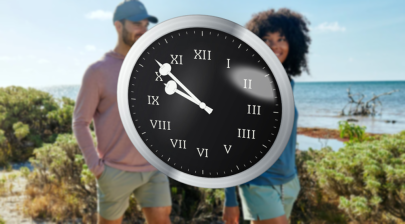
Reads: 9:52
